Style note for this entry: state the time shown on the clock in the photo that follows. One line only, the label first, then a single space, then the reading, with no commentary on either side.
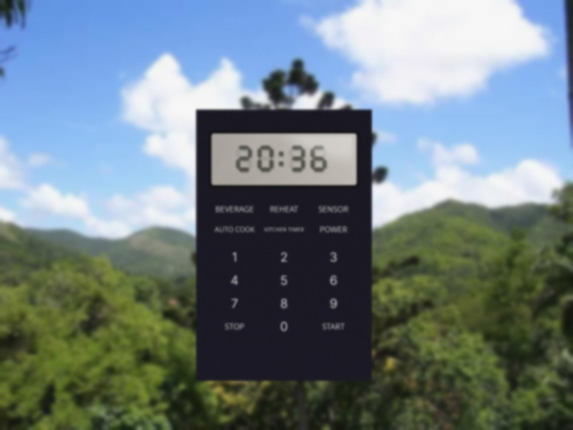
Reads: 20:36
